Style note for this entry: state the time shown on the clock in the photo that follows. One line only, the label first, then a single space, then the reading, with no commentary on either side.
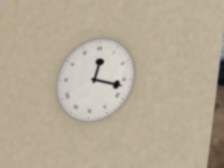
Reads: 12:17
